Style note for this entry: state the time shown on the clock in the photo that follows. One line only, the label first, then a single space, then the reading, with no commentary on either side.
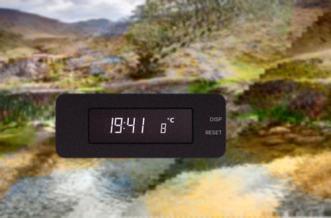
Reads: 19:41
